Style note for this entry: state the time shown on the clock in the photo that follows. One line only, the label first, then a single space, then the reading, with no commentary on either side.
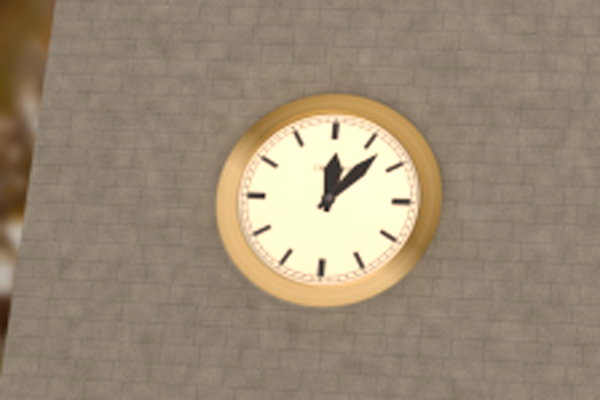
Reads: 12:07
